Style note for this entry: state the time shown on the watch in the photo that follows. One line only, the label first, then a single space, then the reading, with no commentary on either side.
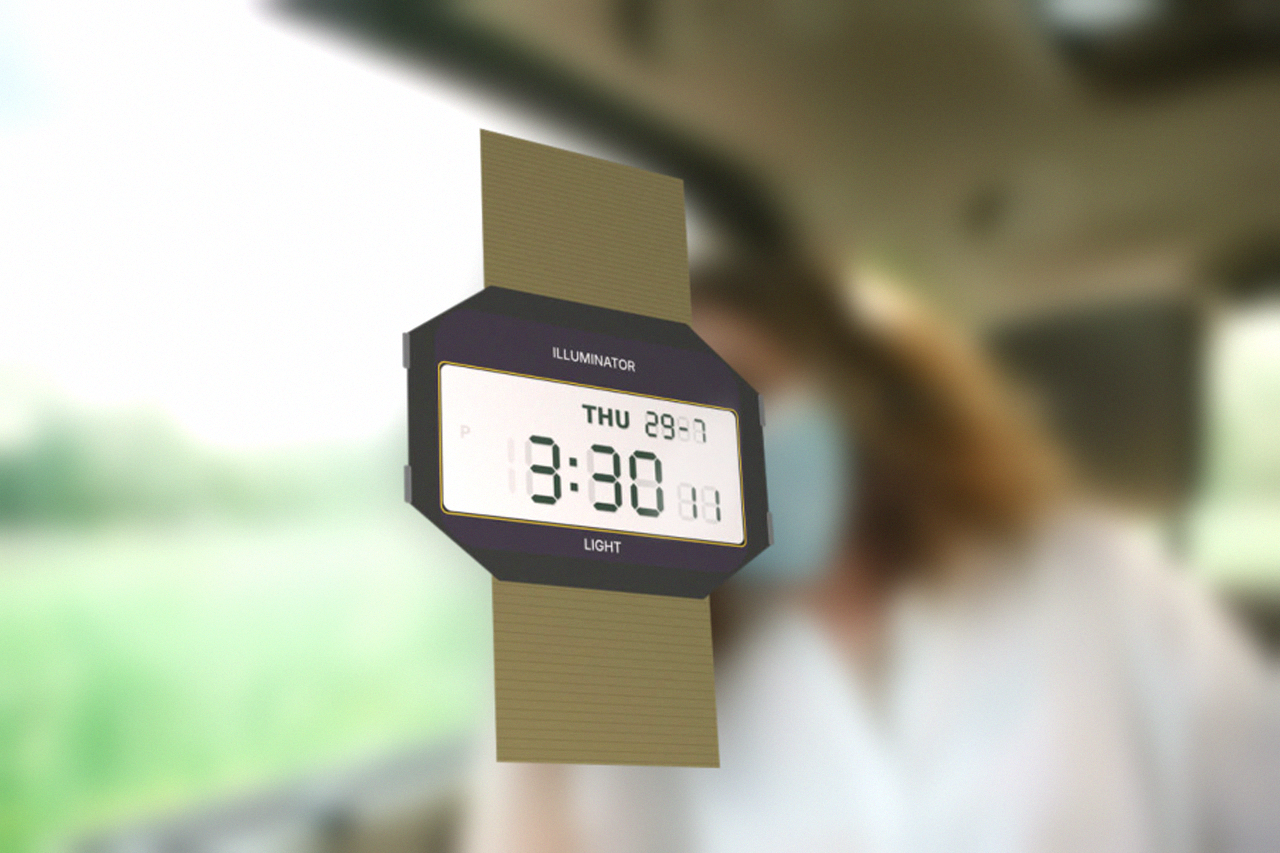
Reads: 3:30:11
